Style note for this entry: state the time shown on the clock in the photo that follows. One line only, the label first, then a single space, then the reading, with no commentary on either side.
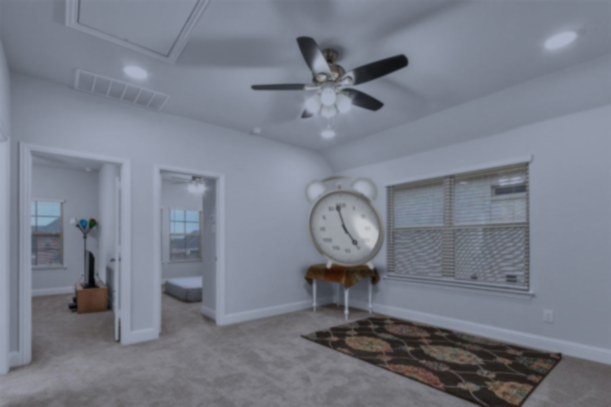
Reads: 4:58
